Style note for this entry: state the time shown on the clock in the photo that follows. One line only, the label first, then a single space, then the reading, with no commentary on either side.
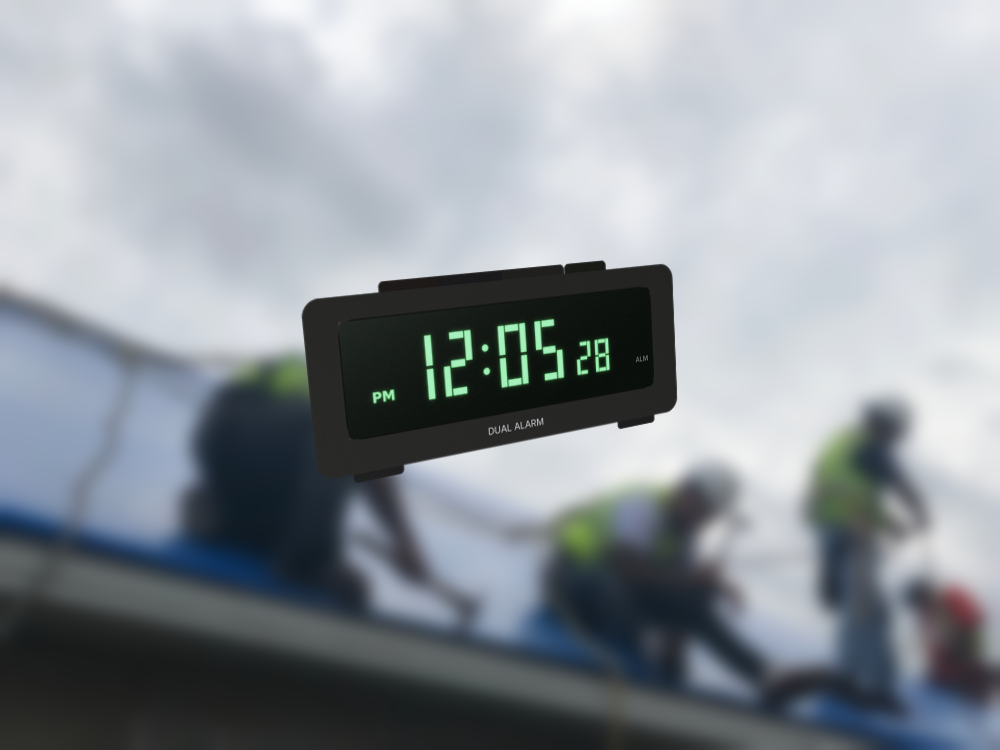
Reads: 12:05:28
